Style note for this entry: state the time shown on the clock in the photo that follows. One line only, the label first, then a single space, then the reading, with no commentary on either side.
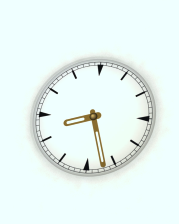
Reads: 8:27
